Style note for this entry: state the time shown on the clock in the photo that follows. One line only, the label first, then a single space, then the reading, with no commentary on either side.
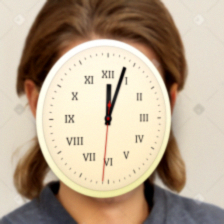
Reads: 12:03:31
